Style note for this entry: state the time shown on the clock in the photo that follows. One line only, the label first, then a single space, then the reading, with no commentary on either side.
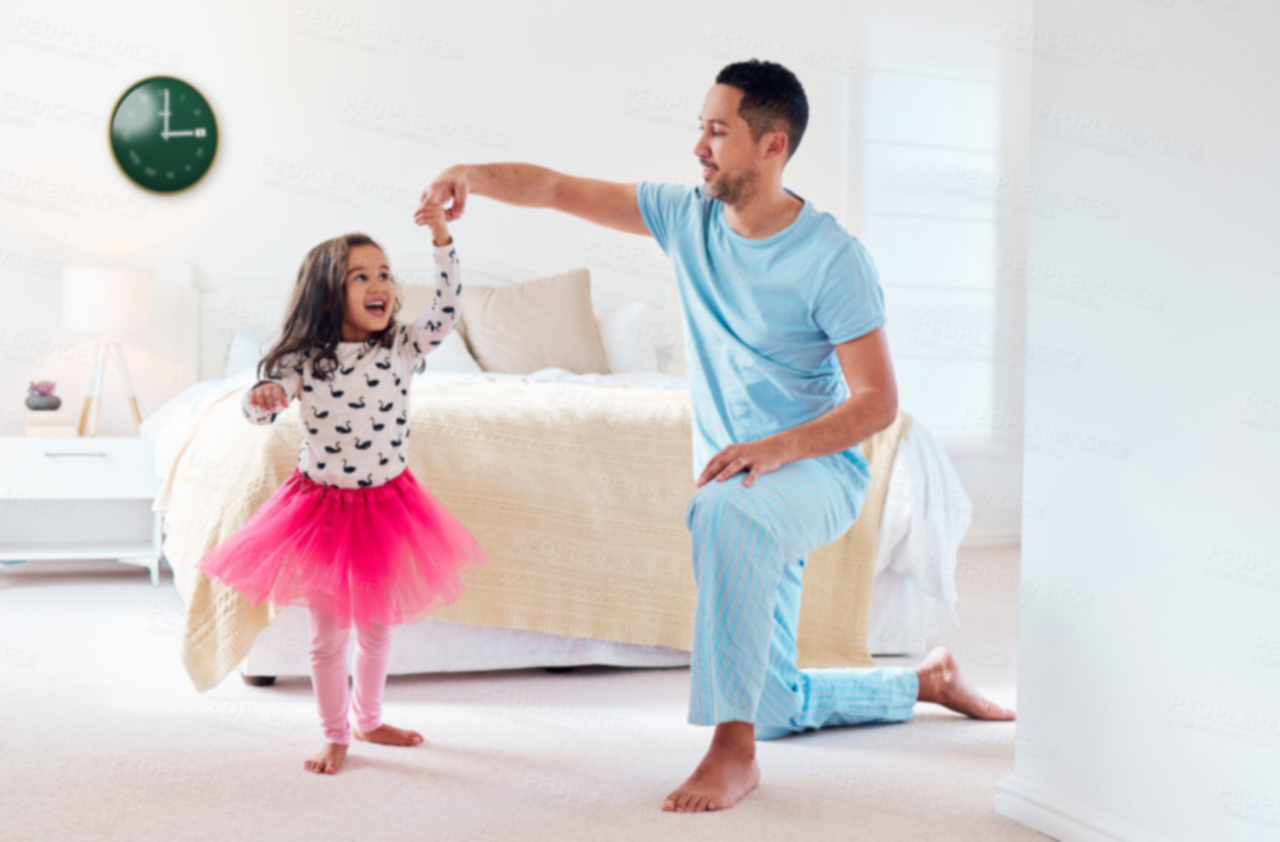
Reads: 3:01
